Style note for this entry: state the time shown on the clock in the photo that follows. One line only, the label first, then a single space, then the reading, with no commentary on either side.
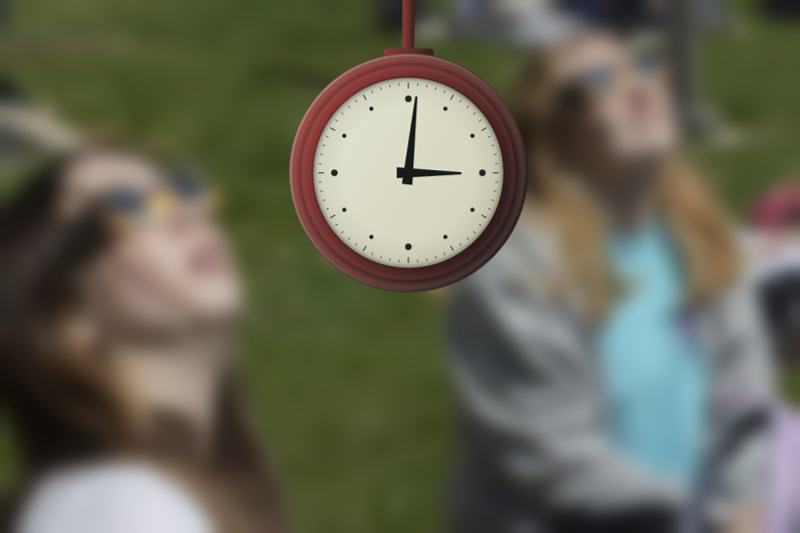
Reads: 3:01
